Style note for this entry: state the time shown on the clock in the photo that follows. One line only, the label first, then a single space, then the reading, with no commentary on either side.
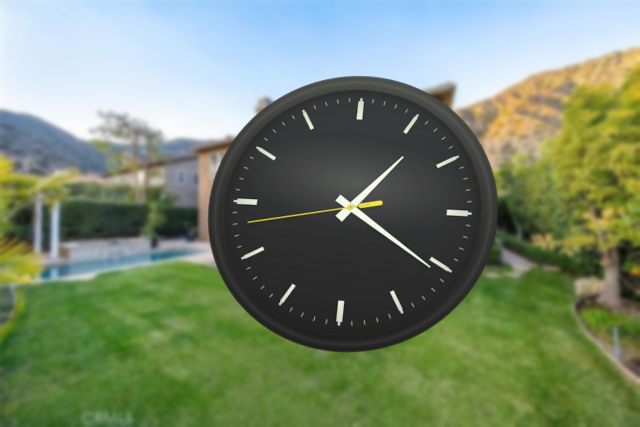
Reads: 1:20:43
